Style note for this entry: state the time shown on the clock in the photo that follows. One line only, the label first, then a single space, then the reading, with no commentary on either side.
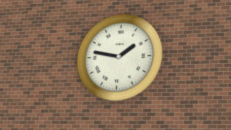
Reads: 1:47
